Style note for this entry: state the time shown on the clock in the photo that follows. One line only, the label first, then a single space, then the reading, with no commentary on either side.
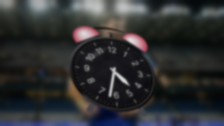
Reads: 4:32
